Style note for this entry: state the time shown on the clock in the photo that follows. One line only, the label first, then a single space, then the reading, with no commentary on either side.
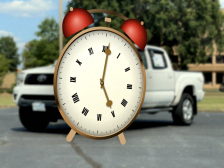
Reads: 5:01
